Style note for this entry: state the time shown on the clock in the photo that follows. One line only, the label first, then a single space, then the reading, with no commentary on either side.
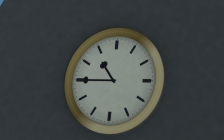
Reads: 10:45
